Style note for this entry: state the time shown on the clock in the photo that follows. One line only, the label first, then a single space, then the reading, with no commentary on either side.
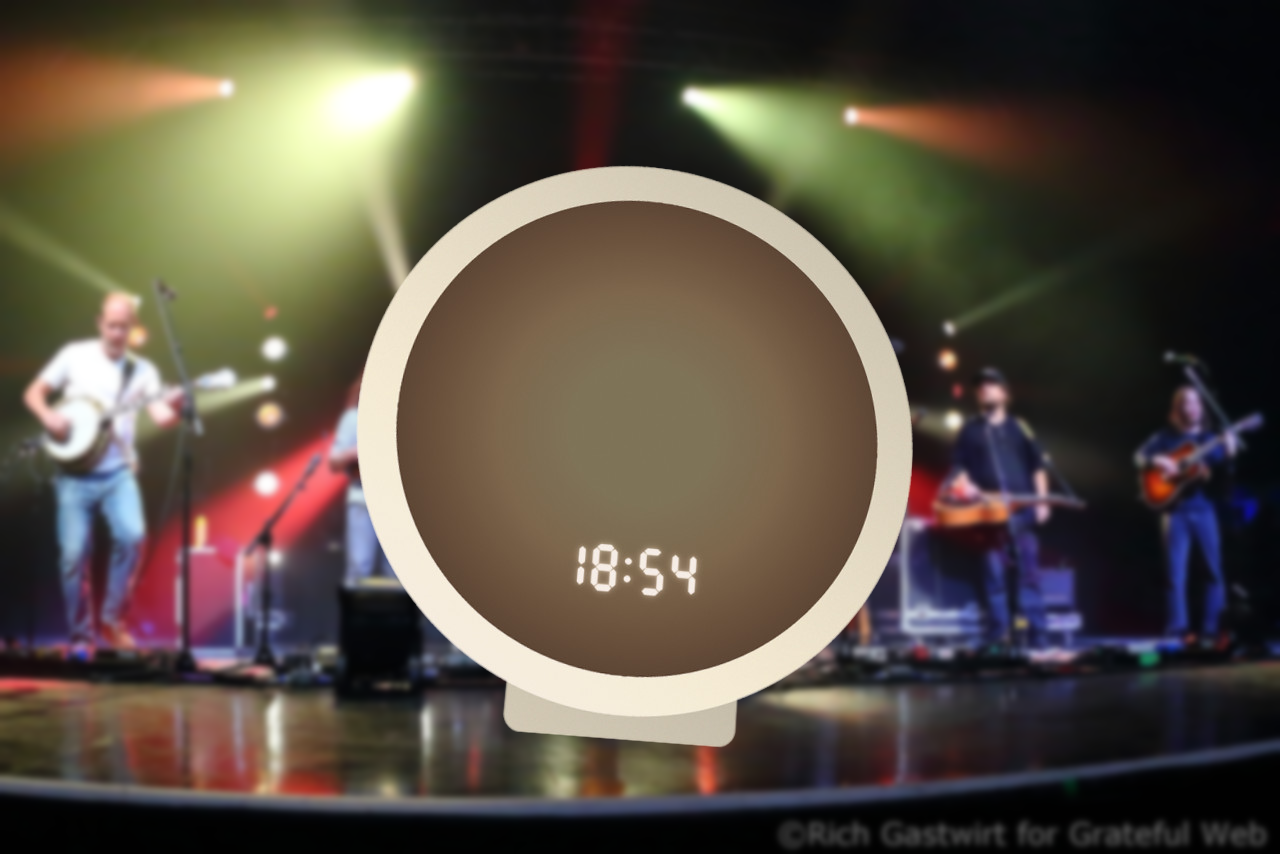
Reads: 18:54
